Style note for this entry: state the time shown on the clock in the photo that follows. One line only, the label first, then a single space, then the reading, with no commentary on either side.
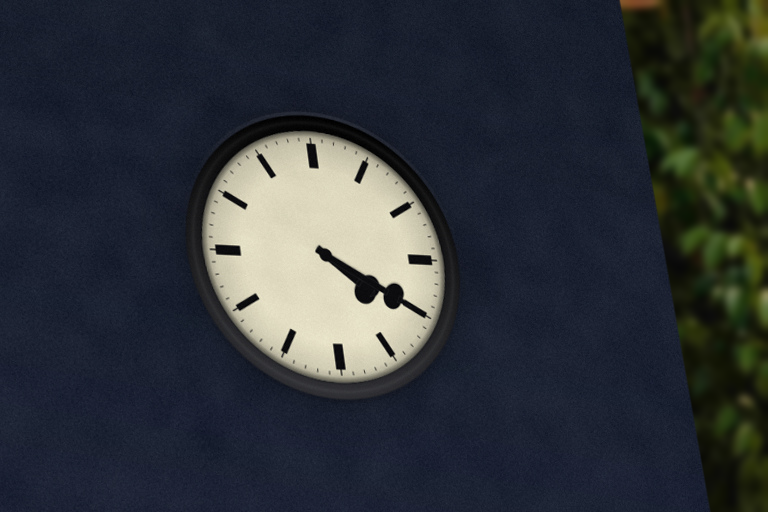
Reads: 4:20
